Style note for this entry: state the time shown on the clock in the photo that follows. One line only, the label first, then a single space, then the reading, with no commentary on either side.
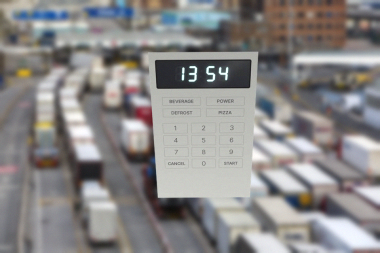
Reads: 13:54
